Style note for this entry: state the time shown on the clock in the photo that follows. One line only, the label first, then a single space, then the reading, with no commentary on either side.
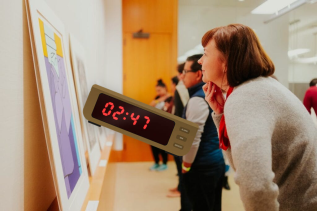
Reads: 2:47
